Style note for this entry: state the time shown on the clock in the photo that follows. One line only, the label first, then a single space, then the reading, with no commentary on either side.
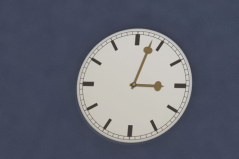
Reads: 3:03
